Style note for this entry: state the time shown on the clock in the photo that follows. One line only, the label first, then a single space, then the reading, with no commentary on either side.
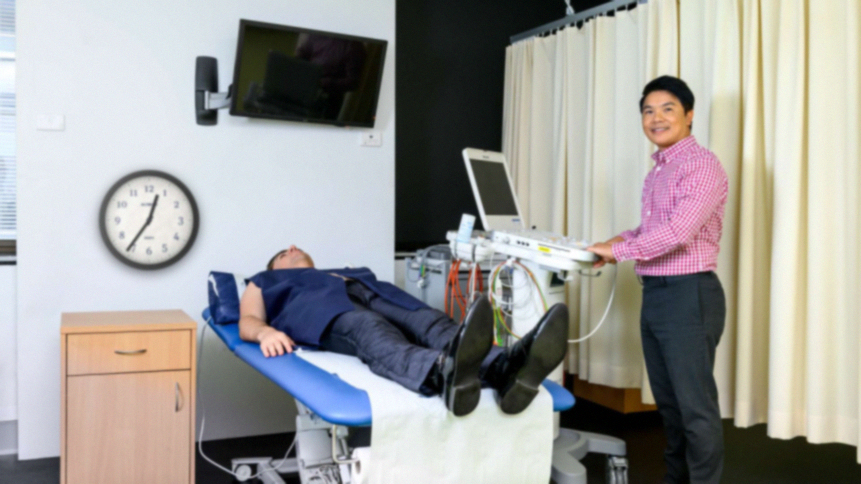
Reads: 12:36
